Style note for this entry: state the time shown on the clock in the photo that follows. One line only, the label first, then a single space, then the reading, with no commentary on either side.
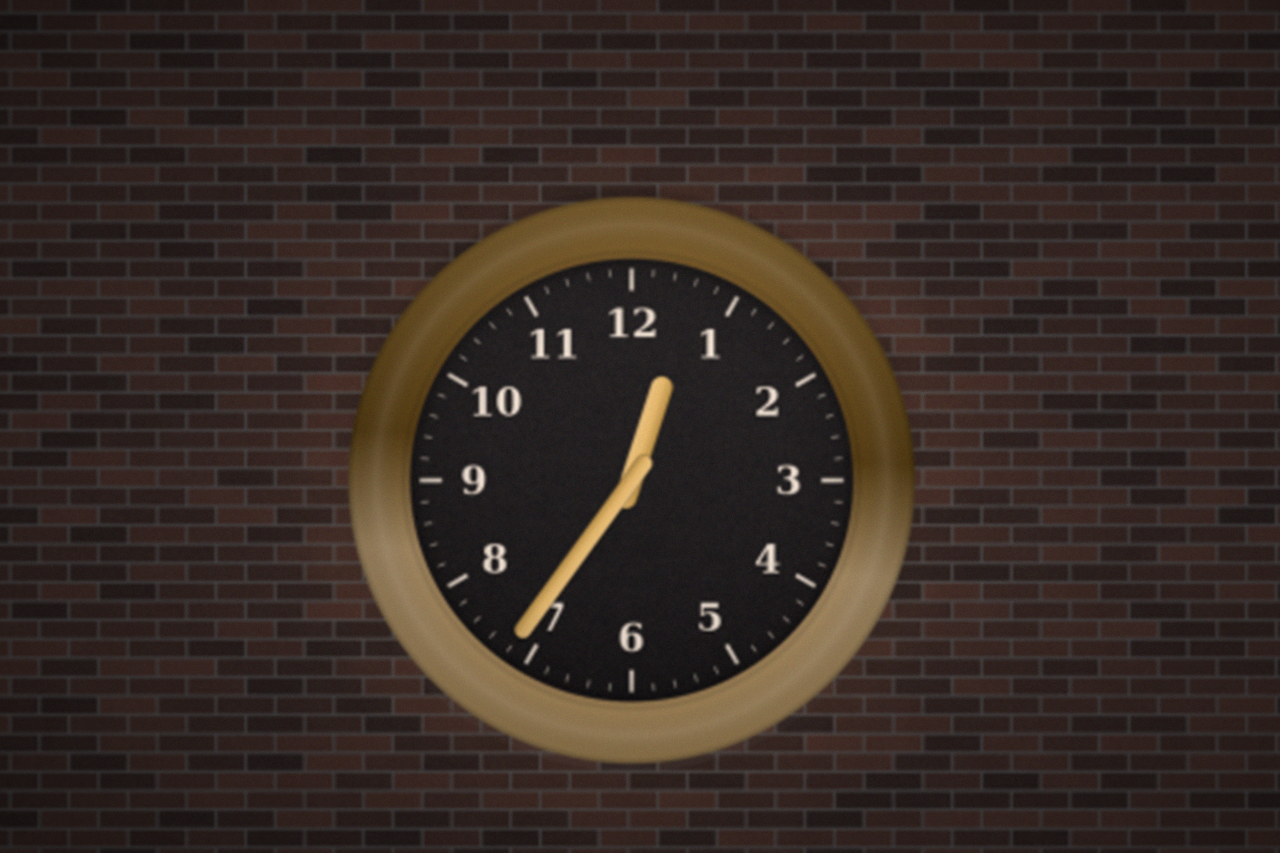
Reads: 12:36
